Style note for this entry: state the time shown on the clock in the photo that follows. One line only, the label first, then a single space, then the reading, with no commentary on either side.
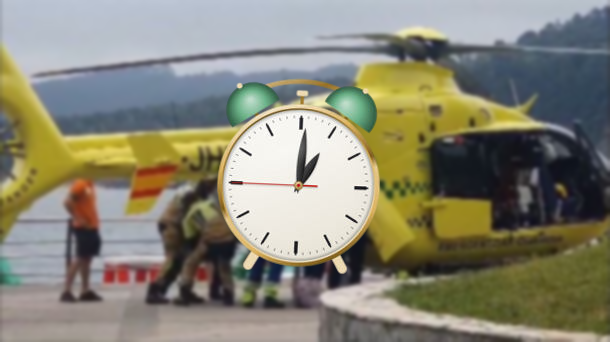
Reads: 1:00:45
